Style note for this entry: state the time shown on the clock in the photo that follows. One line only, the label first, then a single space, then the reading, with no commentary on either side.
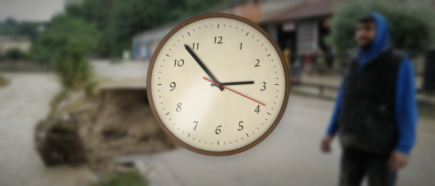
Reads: 2:53:19
